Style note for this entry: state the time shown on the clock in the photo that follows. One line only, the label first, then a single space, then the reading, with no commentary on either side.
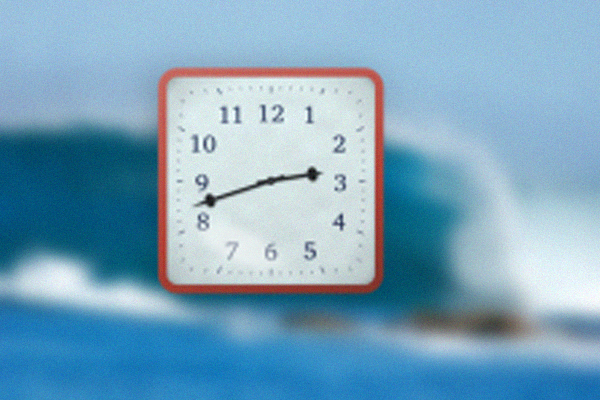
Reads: 2:42
